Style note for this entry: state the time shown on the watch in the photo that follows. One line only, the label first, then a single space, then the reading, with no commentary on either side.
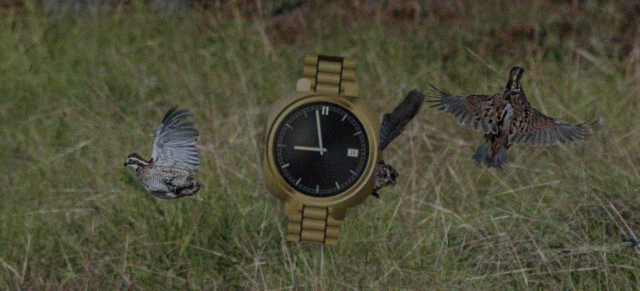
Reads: 8:58
